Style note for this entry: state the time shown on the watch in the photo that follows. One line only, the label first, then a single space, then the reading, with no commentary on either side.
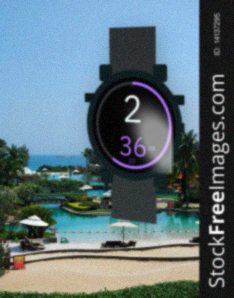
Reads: 2:36
